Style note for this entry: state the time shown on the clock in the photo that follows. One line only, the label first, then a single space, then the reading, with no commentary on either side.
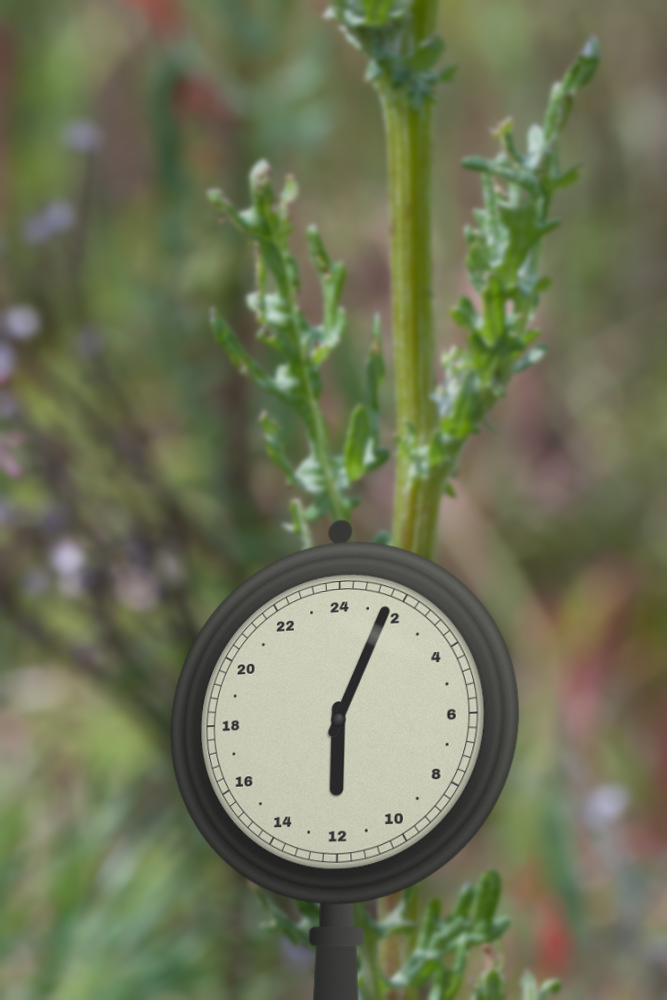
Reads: 12:04
